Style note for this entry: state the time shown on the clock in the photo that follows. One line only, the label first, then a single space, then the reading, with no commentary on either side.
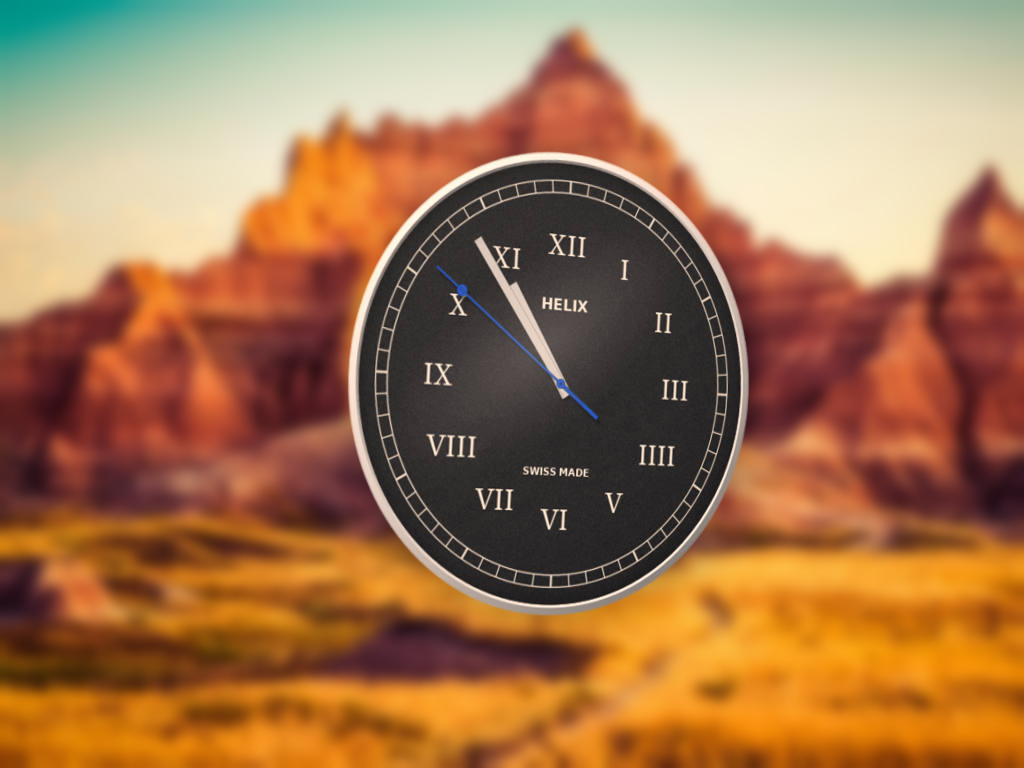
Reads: 10:53:51
